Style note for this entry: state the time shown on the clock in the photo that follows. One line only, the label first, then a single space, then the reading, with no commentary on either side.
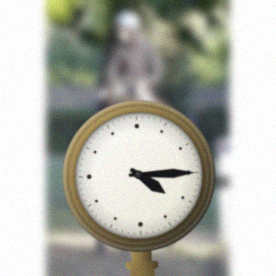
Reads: 4:15
